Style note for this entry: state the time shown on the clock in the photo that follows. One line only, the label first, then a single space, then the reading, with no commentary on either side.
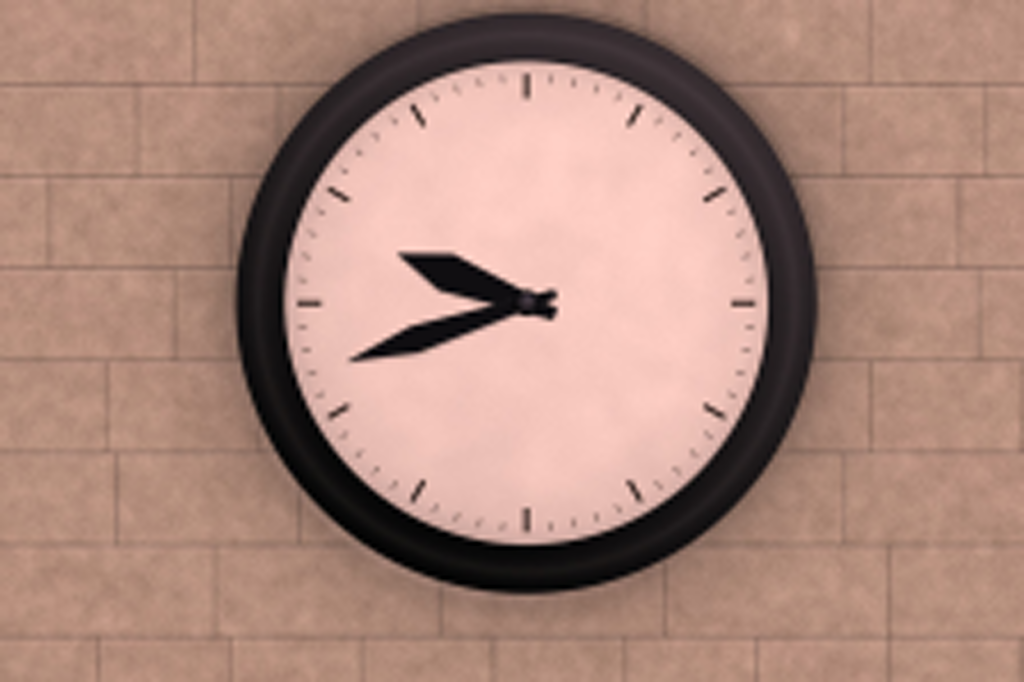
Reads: 9:42
